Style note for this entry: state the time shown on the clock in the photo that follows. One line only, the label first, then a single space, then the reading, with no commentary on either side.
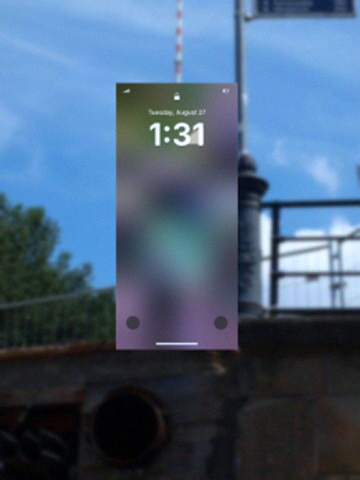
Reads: 1:31
